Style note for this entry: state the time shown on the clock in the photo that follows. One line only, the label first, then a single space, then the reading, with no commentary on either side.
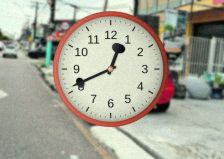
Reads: 12:41
